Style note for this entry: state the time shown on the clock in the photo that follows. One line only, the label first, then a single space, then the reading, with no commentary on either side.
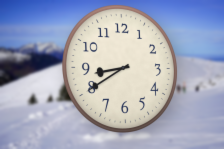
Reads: 8:40
